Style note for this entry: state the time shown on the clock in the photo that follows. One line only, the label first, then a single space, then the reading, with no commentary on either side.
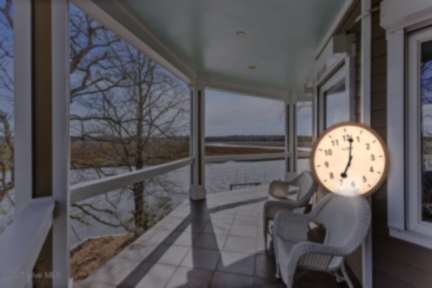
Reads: 7:02
